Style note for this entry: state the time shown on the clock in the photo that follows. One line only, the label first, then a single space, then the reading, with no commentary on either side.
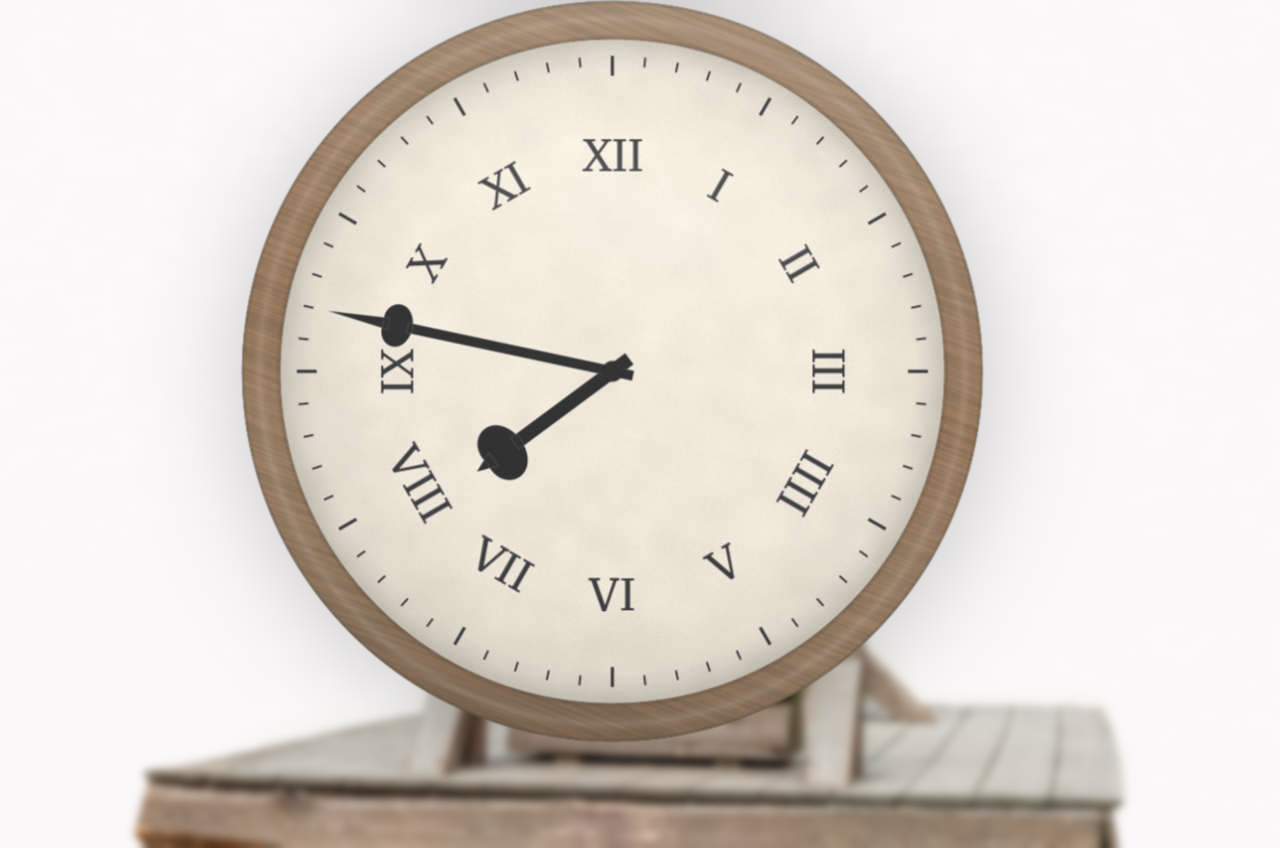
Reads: 7:47
